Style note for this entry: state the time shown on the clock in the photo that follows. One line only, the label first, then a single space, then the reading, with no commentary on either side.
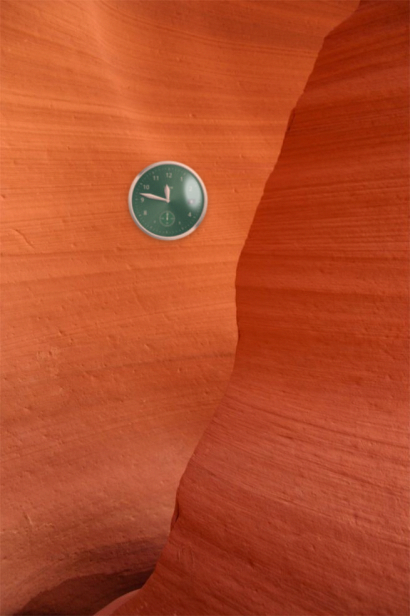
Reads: 11:47
